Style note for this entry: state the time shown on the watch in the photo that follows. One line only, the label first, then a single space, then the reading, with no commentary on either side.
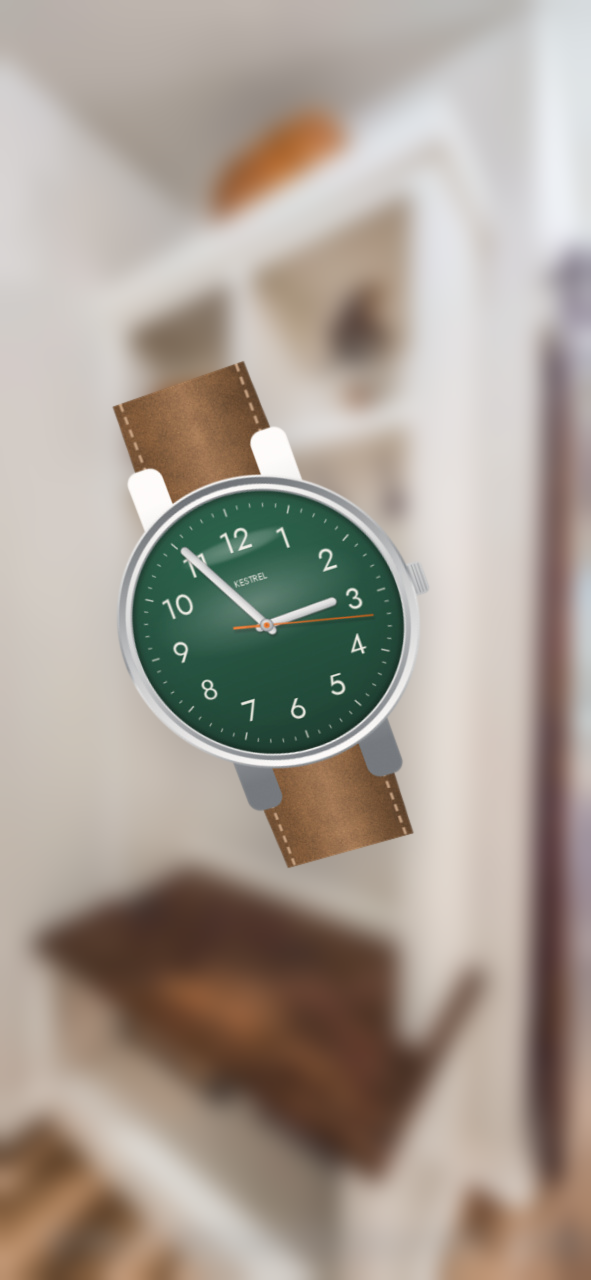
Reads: 2:55:17
